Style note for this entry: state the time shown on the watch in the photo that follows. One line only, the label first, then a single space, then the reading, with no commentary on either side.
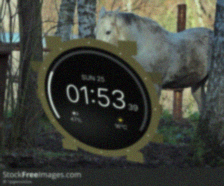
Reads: 1:53
